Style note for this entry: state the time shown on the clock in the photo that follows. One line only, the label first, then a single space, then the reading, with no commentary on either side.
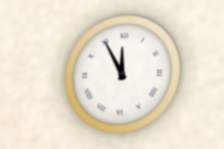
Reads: 11:55
